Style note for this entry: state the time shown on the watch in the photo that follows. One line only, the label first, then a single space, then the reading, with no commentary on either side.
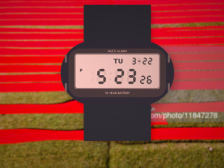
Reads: 5:23:26
